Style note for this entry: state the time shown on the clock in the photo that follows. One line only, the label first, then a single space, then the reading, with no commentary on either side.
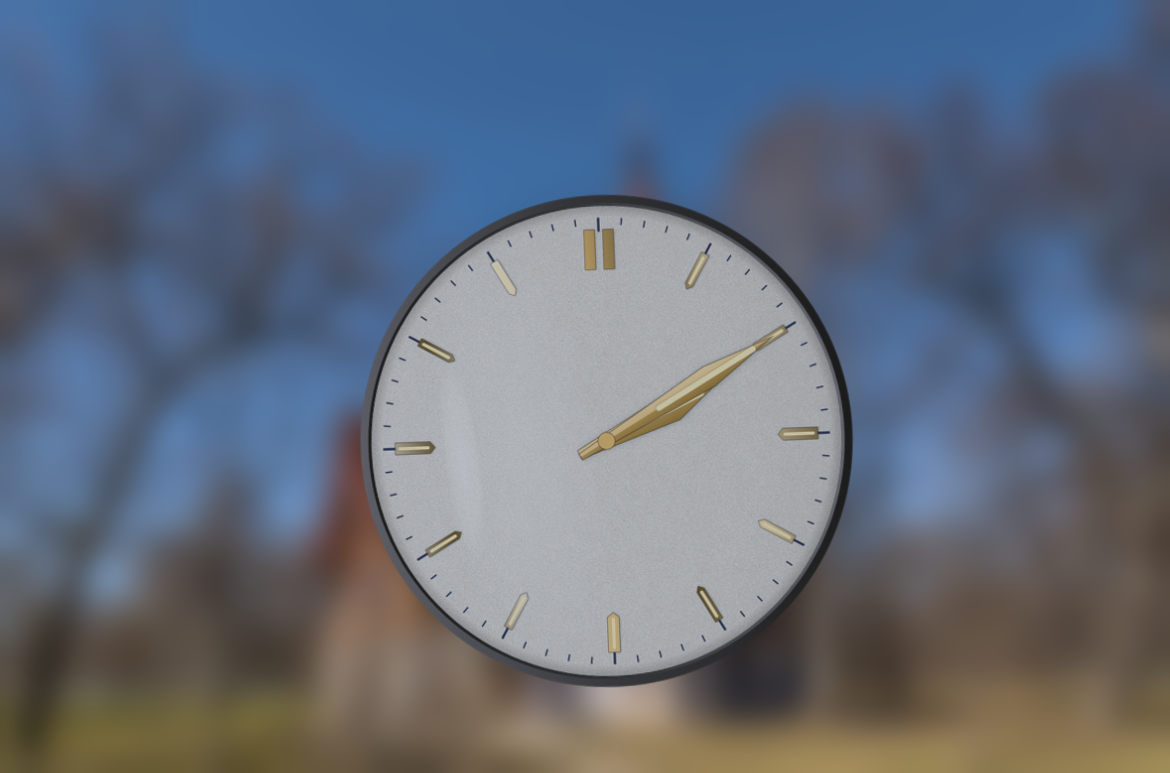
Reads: 2:10
